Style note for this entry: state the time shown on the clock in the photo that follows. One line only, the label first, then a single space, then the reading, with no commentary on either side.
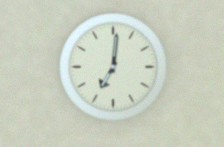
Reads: 7:01
